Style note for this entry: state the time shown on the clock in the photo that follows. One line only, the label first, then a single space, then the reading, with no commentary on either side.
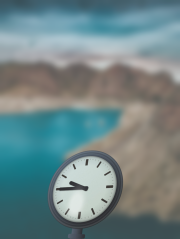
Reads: 9:45
